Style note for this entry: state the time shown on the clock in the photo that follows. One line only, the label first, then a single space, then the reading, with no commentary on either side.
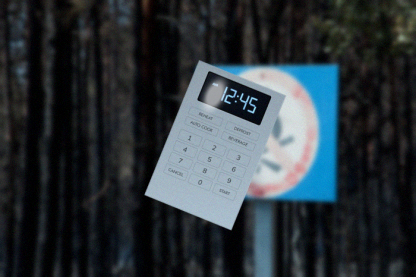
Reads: 12:45
